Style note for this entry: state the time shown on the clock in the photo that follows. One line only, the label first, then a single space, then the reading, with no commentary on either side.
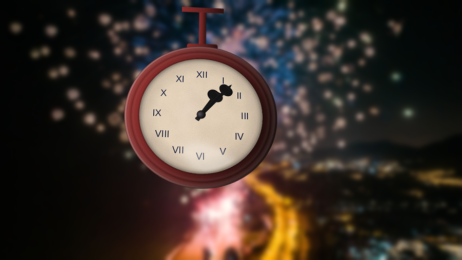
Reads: 1:07
